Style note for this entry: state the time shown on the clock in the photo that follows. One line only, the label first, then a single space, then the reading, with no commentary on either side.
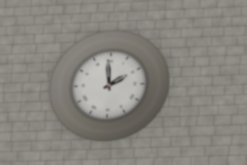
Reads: 1:59
